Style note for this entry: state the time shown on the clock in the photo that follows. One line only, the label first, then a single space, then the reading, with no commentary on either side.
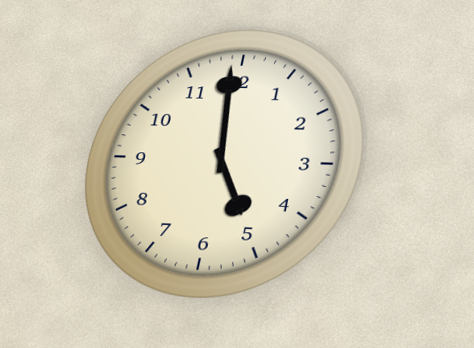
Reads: 4:59
